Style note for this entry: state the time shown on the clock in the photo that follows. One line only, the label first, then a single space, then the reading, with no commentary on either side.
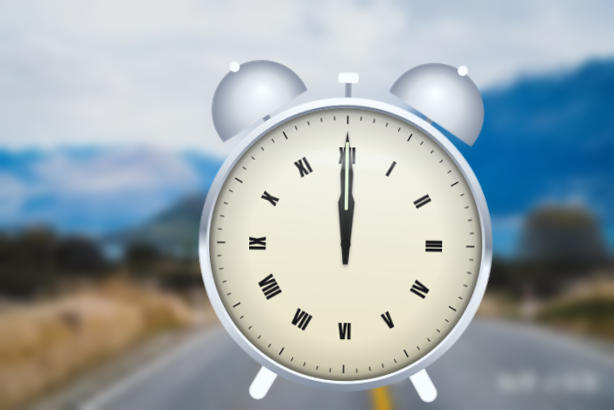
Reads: 12:00
